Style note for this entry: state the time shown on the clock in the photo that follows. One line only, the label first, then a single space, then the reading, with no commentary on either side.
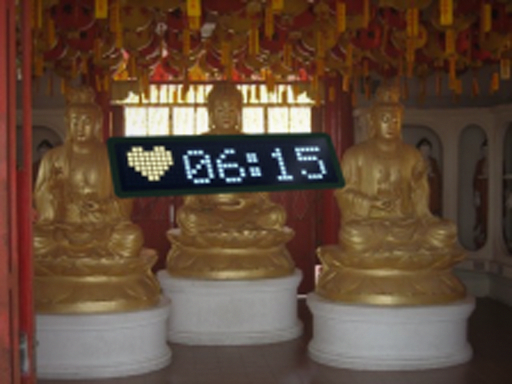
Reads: 6:15
